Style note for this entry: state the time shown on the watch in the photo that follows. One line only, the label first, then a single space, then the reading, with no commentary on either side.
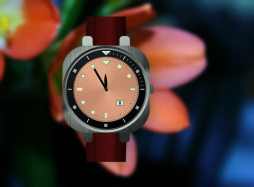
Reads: 11:55
